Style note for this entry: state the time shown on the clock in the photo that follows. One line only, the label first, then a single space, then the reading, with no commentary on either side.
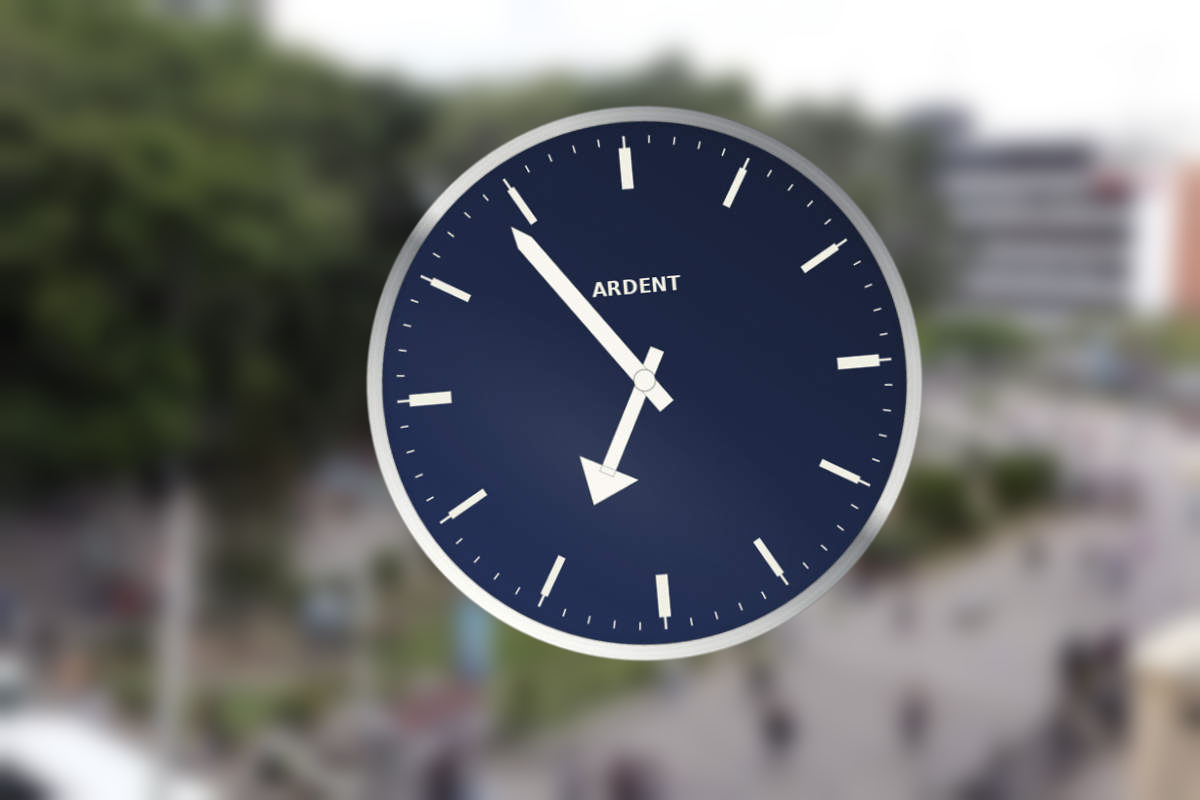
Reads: 6:54
